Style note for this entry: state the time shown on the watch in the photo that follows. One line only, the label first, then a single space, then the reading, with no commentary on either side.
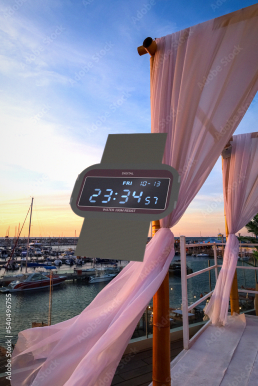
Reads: 23:34:57
